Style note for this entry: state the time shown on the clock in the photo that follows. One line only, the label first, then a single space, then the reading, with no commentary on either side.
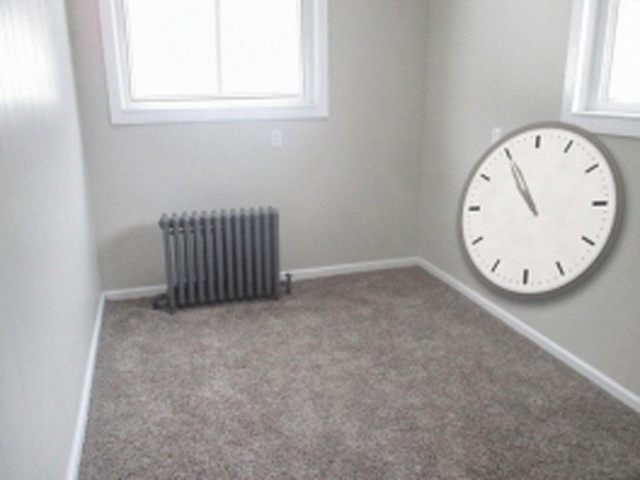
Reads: 10:55
